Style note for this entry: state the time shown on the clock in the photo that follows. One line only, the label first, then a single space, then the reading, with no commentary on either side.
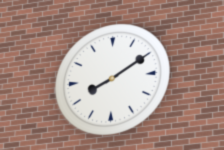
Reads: 8:10
